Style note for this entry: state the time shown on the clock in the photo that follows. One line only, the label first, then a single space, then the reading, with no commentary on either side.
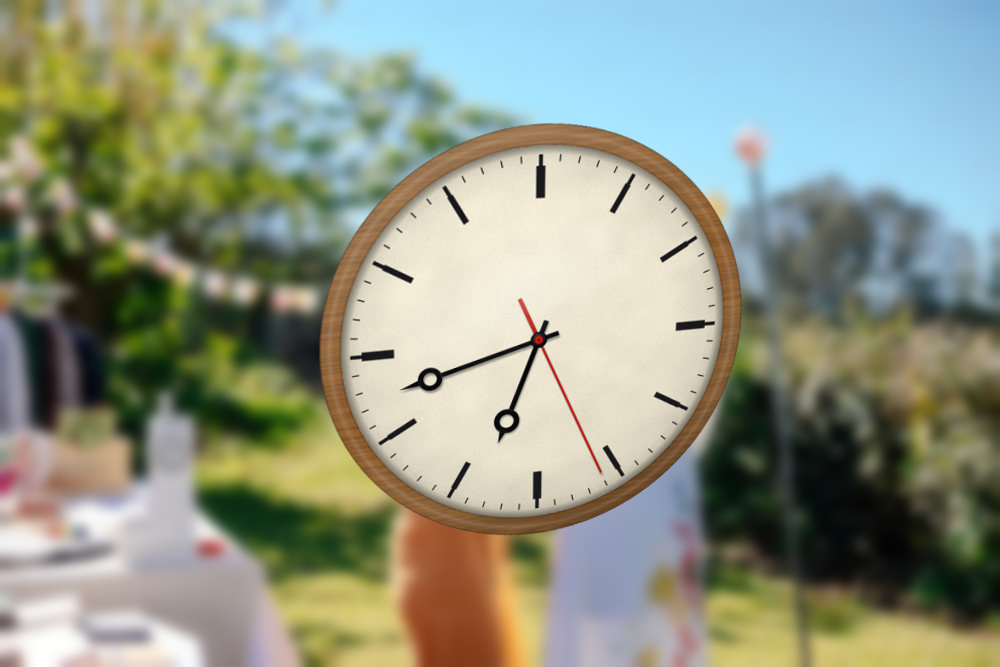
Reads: 6:42:26
